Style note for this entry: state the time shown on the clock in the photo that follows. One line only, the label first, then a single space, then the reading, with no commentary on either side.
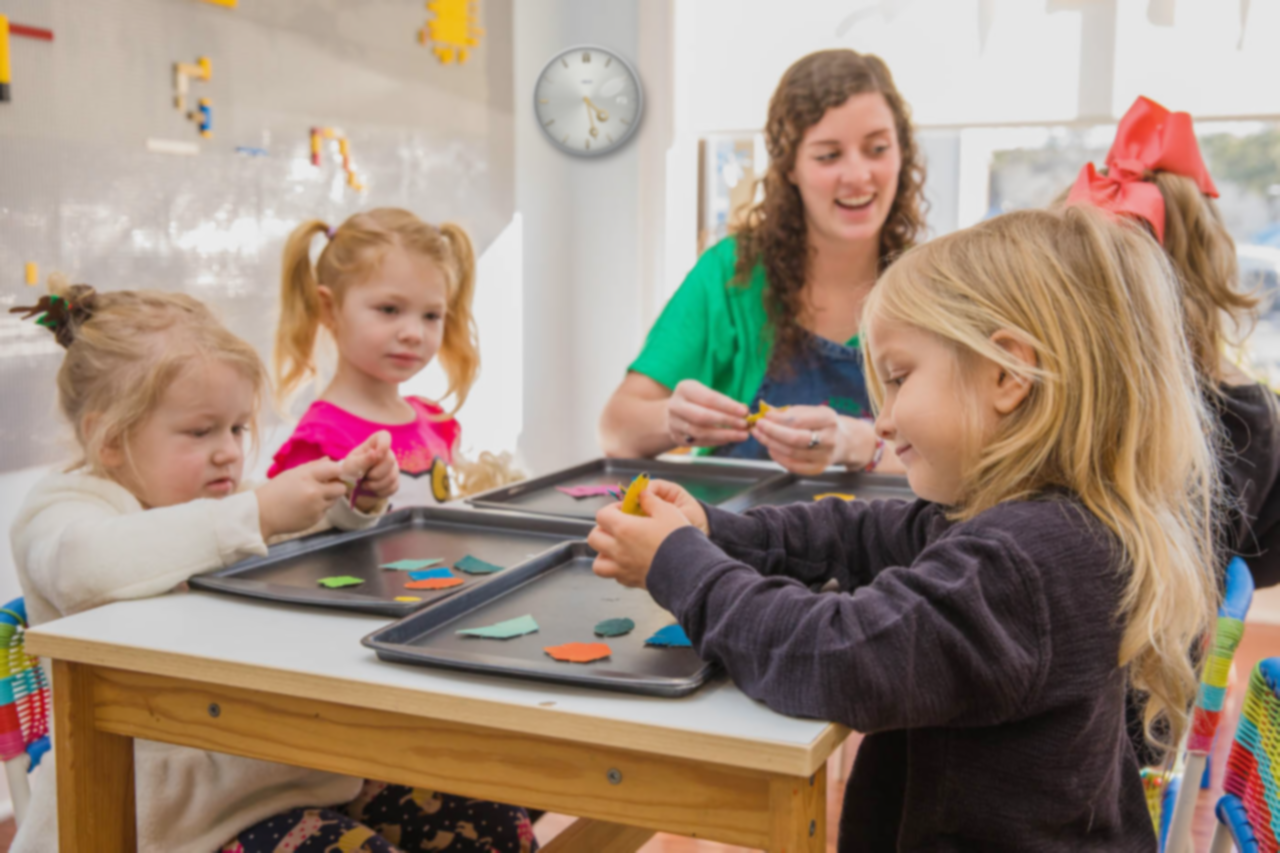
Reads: 4:28
